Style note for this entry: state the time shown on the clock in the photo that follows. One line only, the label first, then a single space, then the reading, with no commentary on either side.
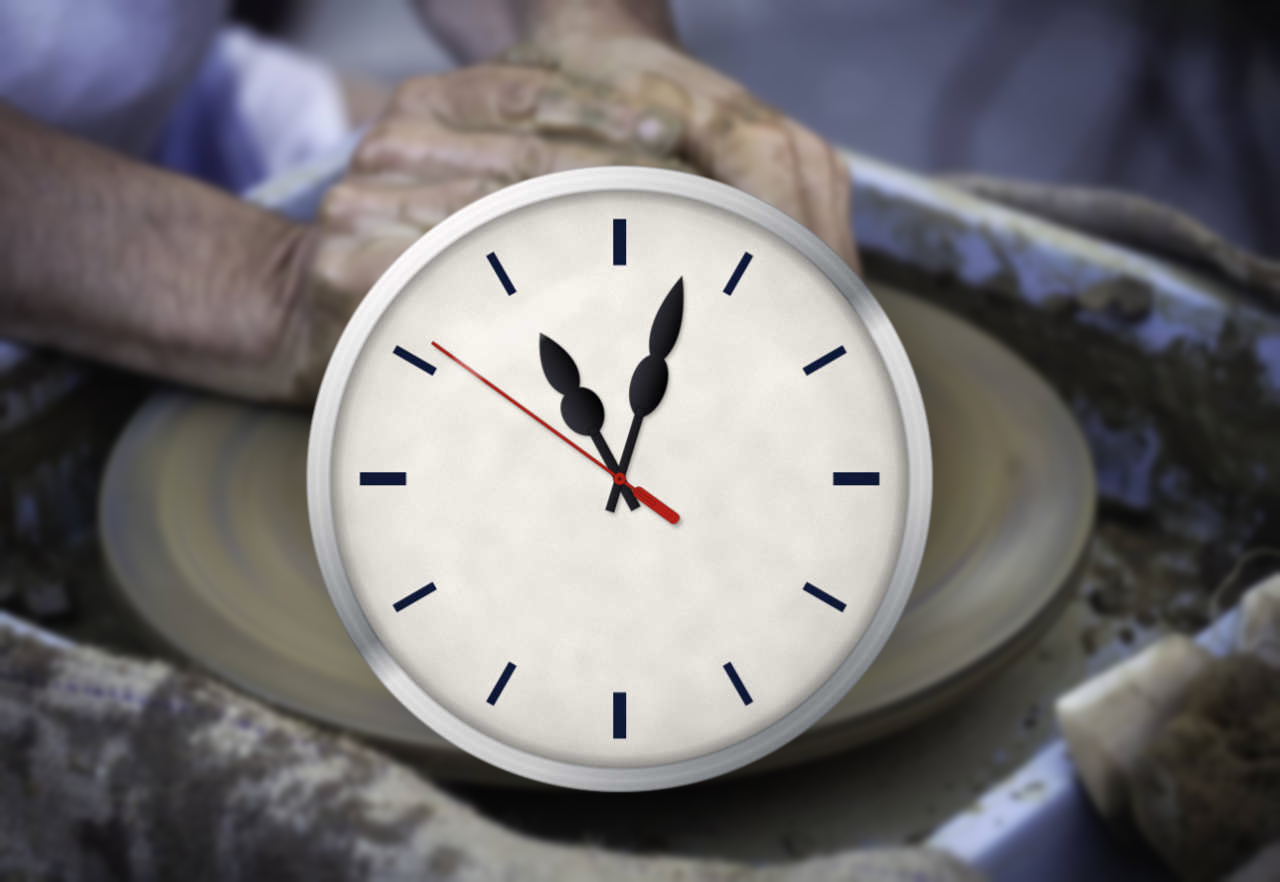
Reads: 11:02:51
